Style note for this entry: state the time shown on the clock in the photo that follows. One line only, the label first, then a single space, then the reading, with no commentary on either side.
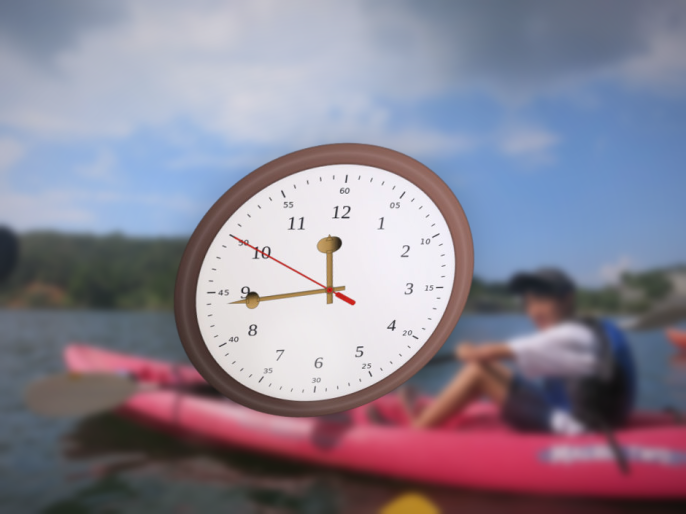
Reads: 11:43:50
